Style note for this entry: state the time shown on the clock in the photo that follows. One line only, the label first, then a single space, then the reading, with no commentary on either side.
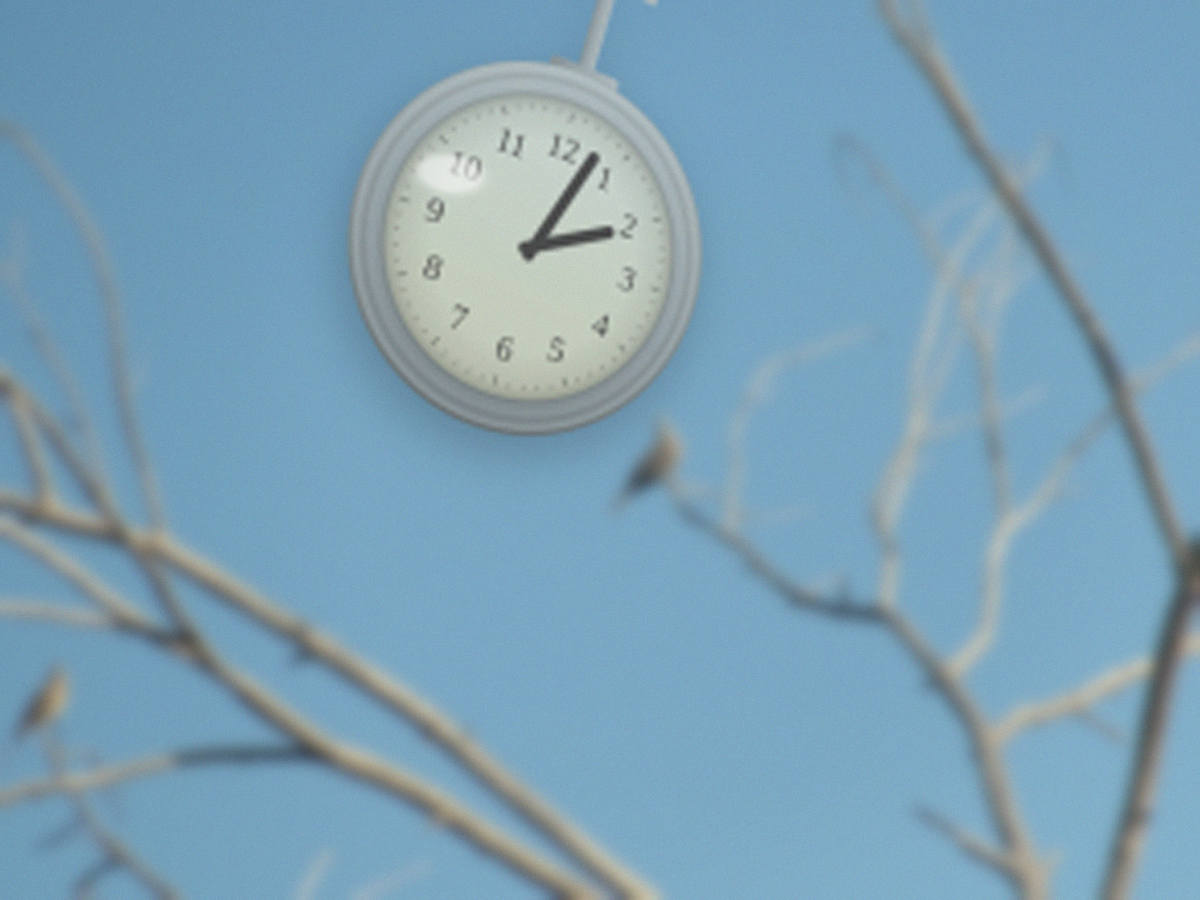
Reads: 2:03
